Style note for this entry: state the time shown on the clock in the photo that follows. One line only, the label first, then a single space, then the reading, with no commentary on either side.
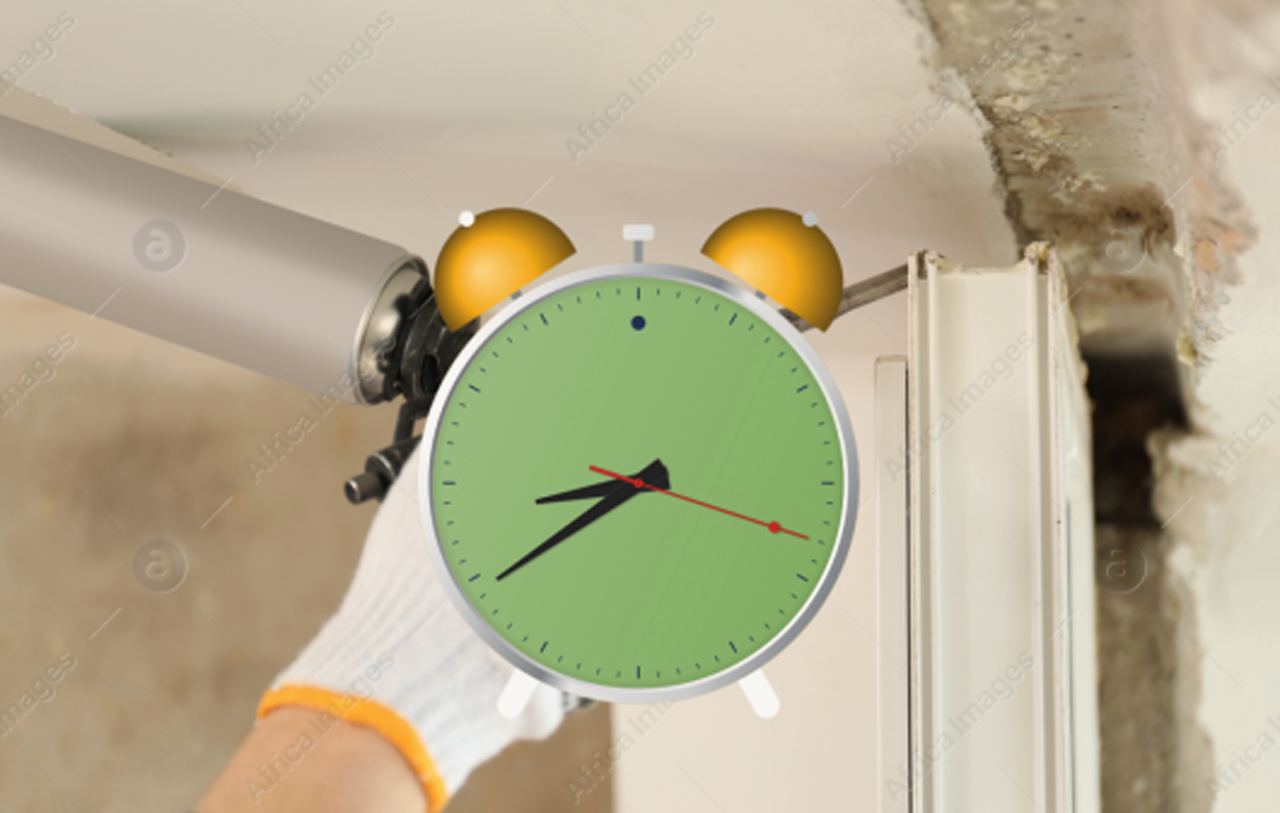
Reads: 8:39:18
